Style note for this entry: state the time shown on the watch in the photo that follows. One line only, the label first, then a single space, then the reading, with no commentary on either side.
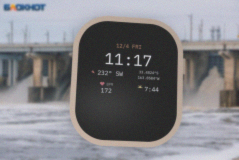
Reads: 11:17
